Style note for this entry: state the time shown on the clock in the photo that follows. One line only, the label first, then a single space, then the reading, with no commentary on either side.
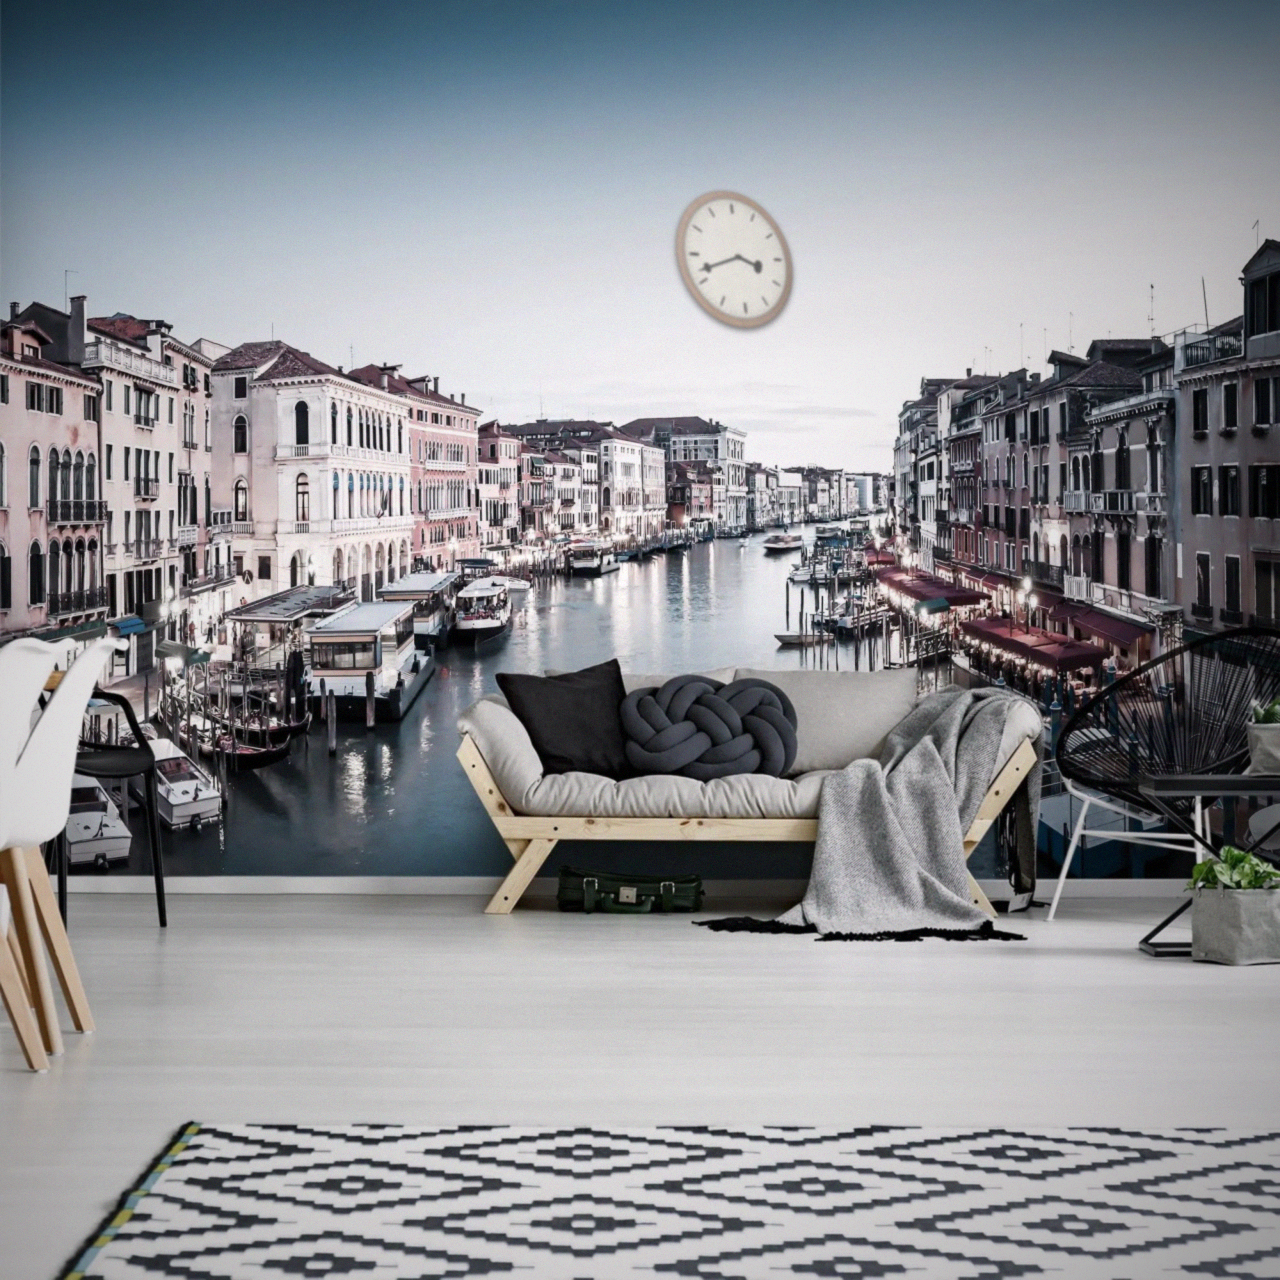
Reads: 3:42
